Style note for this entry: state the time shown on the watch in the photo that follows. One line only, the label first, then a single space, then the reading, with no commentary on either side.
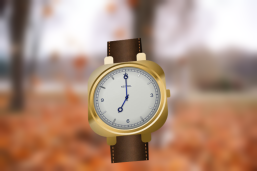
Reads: 7:00
